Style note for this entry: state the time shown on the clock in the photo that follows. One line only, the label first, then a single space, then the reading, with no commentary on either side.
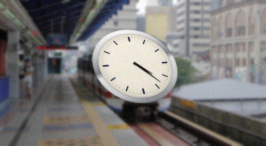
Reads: 4:23
